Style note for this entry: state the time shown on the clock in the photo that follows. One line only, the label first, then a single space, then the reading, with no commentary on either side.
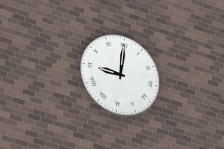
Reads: 9:00
